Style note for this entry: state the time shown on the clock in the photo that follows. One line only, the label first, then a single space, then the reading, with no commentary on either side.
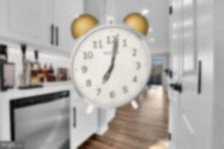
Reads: 7:02
